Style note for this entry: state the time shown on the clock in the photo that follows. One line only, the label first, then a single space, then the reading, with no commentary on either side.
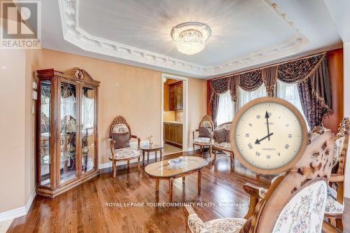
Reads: 7:59
